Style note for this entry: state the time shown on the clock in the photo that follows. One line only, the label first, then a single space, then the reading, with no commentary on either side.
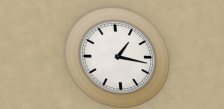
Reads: 1:17
